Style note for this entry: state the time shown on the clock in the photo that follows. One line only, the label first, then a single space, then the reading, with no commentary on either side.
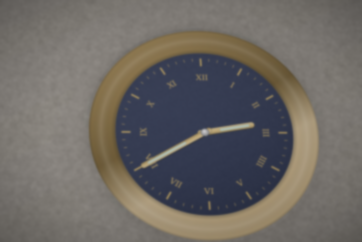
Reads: 2:40
